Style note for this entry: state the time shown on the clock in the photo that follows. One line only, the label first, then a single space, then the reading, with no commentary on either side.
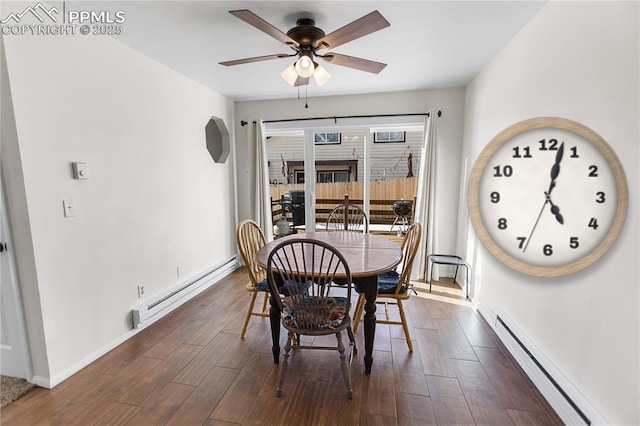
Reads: 5:02:34
